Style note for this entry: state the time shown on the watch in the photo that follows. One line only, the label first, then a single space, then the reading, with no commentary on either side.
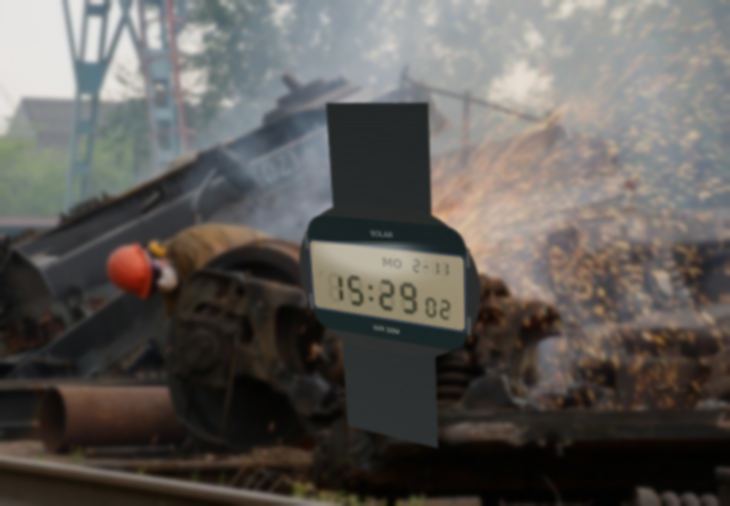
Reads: 15:29:02
